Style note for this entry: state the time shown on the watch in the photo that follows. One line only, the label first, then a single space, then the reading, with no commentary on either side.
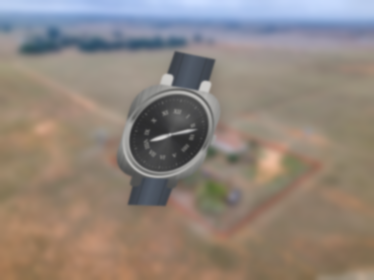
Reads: 8:12
